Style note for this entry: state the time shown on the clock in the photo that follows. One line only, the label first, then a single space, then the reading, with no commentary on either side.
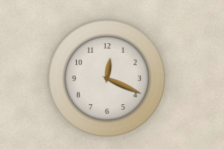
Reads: 12:19
